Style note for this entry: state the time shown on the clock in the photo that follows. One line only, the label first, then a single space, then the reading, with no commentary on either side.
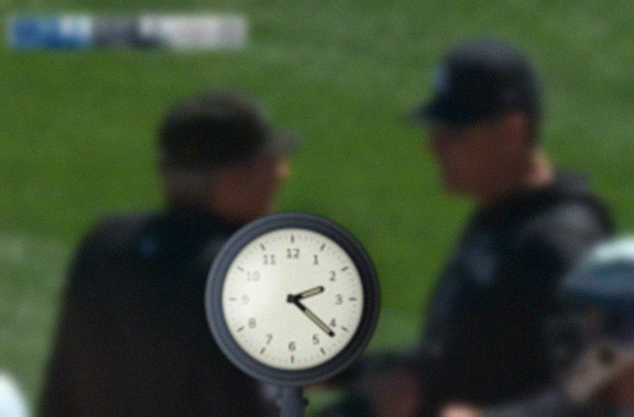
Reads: 2:22
